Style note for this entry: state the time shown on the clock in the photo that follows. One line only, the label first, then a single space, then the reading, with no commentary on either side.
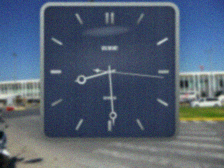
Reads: 8:29:16
